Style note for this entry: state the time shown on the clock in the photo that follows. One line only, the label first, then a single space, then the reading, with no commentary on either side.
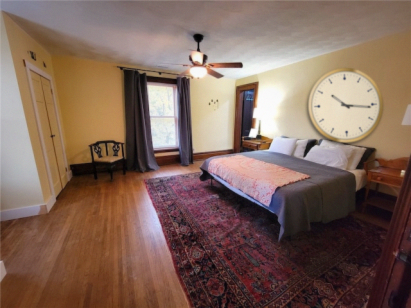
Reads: 10:16
